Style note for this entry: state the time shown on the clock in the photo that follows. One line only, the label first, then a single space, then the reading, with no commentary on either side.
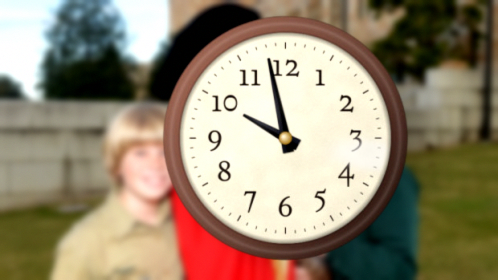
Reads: 9:58
